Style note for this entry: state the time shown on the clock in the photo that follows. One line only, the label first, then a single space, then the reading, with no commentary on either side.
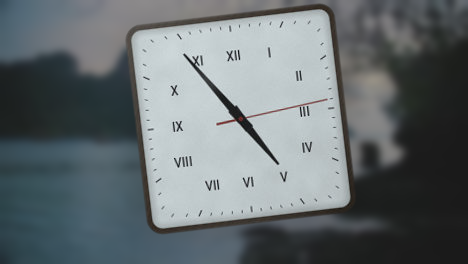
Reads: 4:54:14
